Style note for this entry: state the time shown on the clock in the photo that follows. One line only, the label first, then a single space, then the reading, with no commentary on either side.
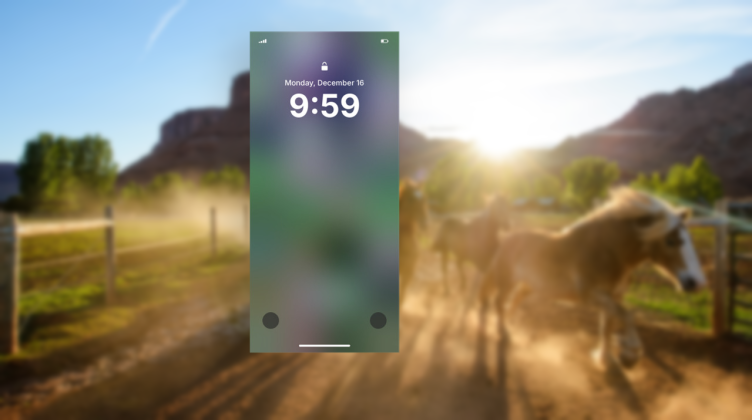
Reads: 9:59
